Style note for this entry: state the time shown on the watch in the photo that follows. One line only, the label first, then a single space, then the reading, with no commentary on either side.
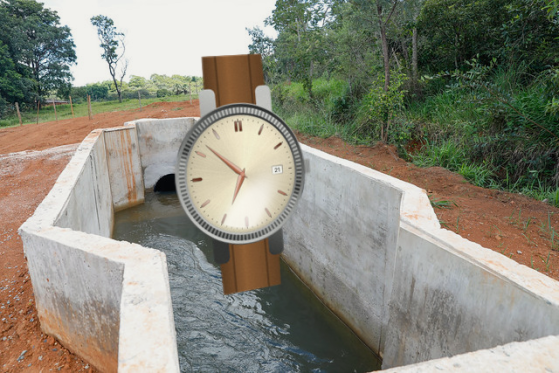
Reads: 6:52
